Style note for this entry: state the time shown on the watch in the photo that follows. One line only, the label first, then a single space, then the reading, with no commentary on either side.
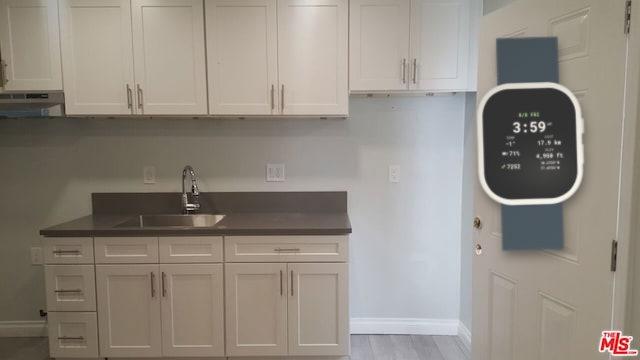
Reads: 3:59
